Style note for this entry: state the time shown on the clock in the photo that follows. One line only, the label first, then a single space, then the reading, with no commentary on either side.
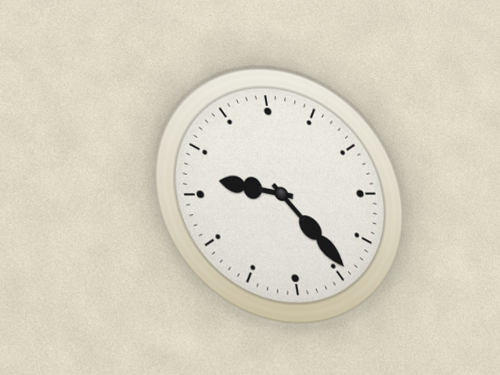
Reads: 9:24
